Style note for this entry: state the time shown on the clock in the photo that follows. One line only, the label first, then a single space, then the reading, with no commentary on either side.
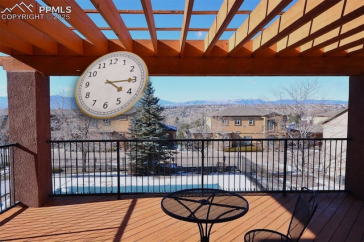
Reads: 4:15
